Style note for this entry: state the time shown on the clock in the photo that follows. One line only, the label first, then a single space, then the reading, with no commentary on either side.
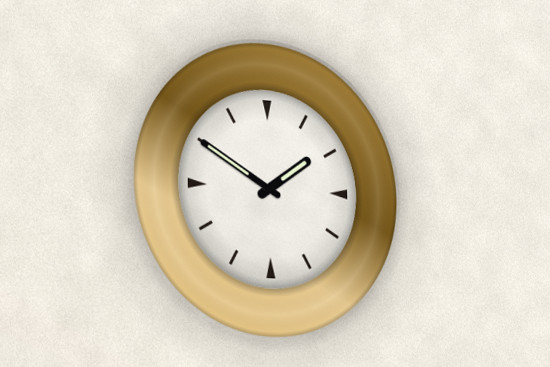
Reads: 1:50
